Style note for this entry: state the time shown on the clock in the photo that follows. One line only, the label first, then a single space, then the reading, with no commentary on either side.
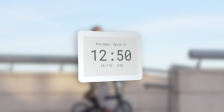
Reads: 12:50
